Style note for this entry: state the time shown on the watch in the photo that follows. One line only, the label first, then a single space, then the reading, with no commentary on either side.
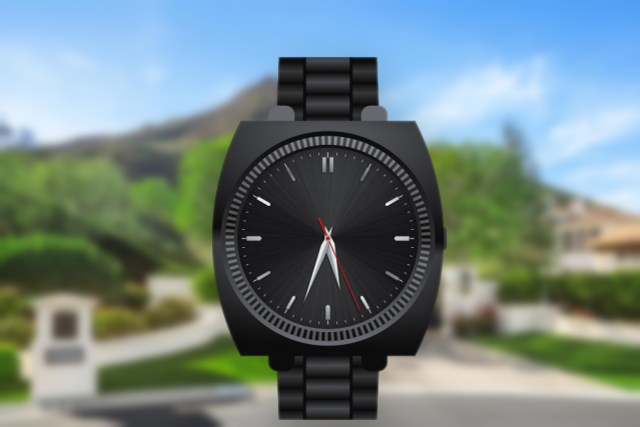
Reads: 5:33:26
